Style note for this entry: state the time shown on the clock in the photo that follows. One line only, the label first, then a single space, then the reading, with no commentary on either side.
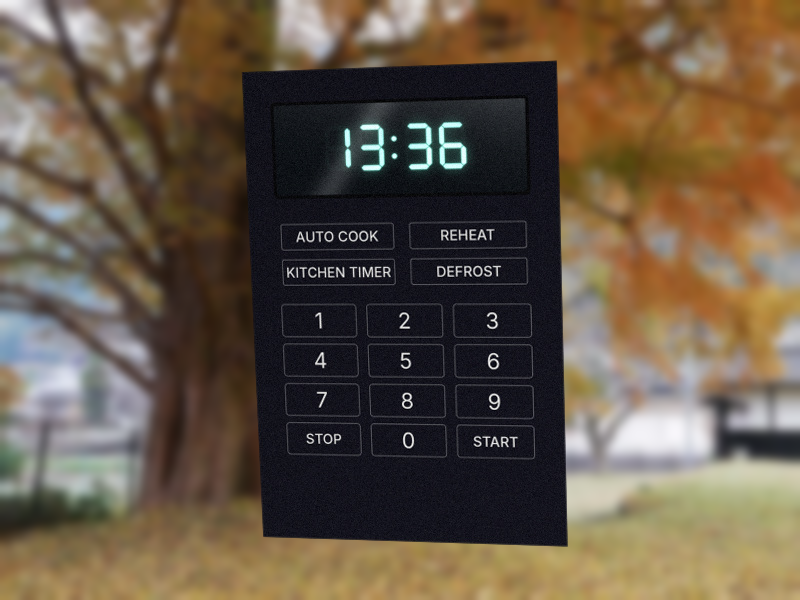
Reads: 13:36
